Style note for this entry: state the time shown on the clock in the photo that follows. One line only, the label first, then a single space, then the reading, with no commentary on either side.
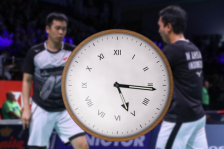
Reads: 5:16
